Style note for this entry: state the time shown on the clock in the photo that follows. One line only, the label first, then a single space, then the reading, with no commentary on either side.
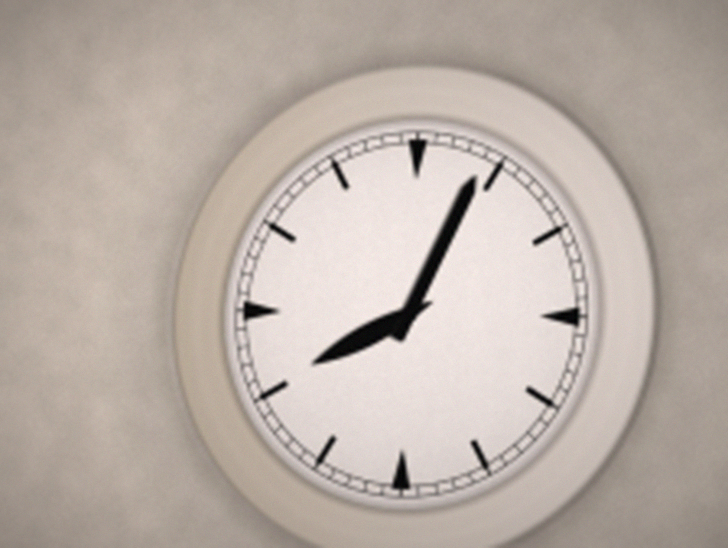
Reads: 8:04
